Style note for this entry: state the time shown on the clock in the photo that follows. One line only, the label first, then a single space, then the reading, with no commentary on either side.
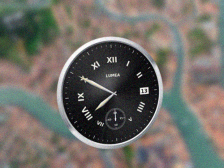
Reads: 7:50
